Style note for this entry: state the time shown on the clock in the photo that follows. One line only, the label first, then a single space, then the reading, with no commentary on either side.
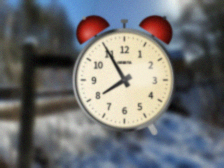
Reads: 7:55
